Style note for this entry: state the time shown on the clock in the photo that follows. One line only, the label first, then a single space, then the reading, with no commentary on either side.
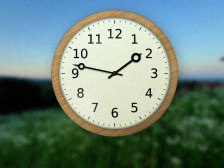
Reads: 1:47
